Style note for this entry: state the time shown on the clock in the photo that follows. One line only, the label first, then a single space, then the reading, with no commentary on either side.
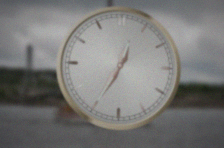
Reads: 12:35
